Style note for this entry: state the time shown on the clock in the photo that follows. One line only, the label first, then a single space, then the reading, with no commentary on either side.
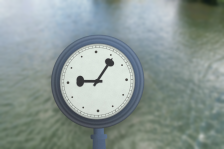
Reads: 9:06
